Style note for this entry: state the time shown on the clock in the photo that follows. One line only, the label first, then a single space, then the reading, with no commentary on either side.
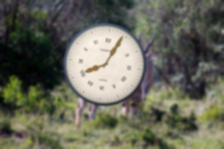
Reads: 8:04
